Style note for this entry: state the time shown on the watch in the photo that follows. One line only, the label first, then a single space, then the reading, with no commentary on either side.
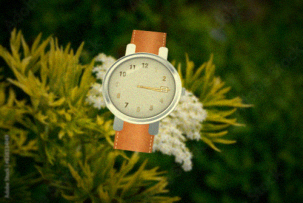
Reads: 3:15
